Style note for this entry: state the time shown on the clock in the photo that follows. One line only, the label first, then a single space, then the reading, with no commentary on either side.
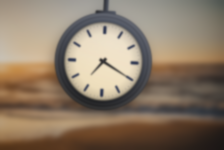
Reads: 7:20
